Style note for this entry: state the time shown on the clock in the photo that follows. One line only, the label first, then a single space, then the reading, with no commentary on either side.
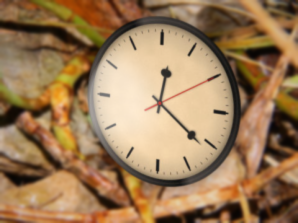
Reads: 12:21:10
